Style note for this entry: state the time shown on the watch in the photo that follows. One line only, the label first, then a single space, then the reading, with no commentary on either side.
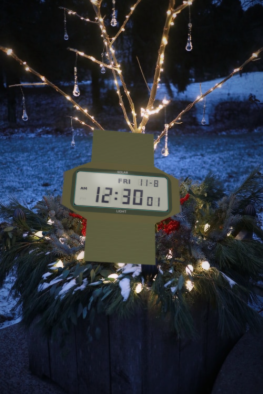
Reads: 12:30:01
